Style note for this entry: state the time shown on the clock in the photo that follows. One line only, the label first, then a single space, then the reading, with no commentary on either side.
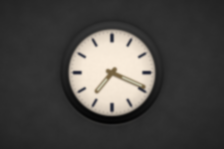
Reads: 7:19
